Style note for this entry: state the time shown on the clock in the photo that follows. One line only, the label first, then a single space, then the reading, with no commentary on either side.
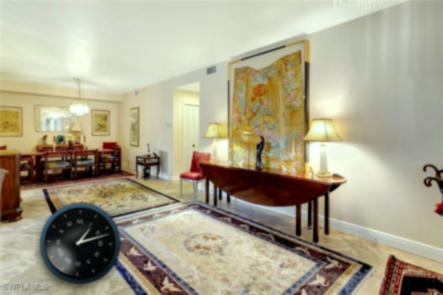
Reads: 1:12
